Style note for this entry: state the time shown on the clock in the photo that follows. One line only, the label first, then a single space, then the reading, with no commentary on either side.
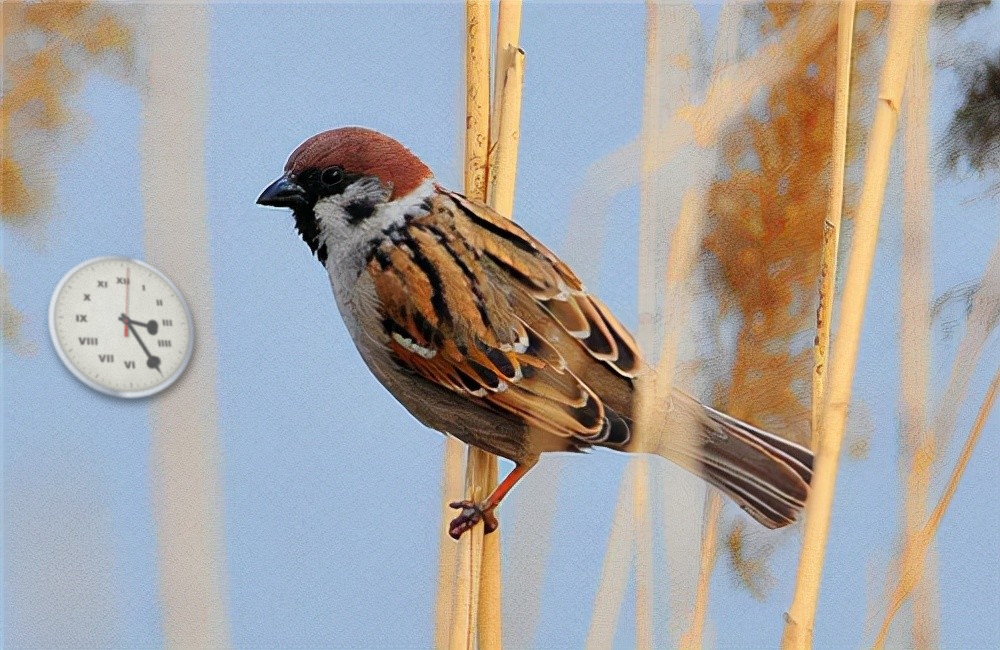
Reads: 3:25:01
